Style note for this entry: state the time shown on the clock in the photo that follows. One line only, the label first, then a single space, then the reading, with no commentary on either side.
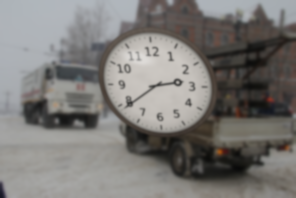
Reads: 2:39
